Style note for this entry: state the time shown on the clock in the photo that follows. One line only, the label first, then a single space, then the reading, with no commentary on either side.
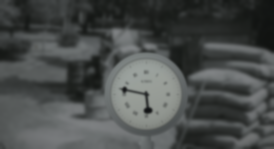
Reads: 5:47
